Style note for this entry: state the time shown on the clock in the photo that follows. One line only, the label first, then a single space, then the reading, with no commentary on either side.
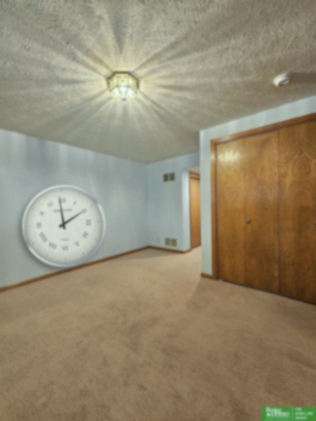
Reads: 1:59
